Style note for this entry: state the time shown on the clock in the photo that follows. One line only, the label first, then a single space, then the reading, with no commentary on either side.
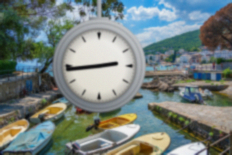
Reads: 2:44
